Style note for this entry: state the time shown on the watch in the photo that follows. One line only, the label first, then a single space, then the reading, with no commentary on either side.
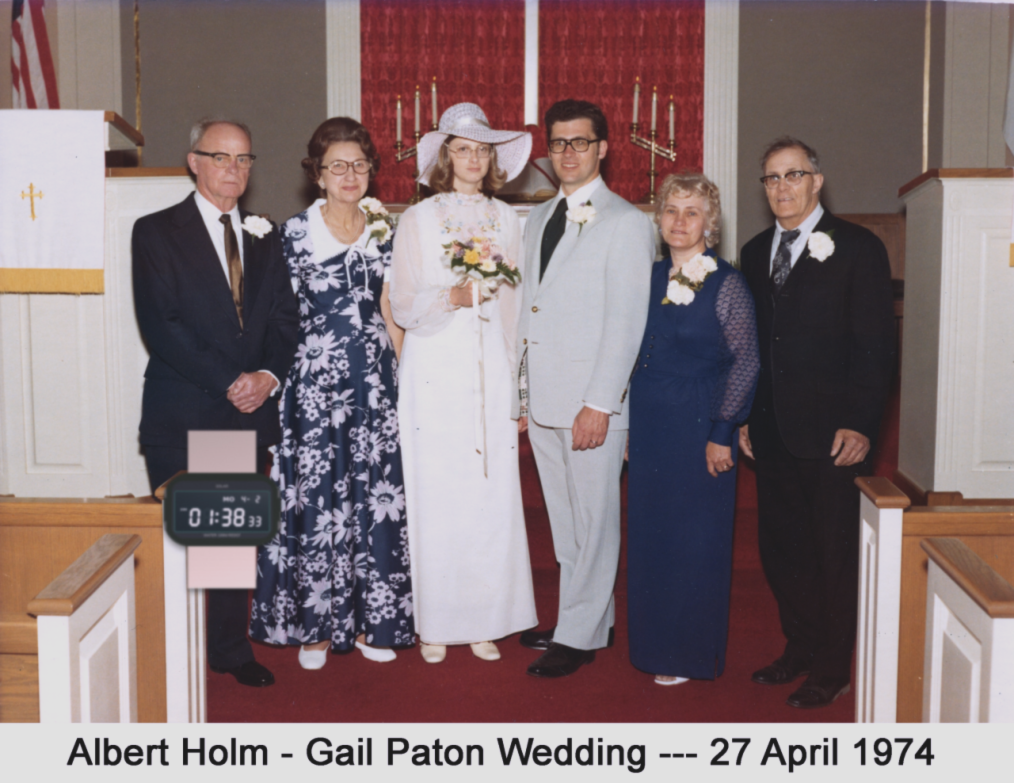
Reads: 1:38
